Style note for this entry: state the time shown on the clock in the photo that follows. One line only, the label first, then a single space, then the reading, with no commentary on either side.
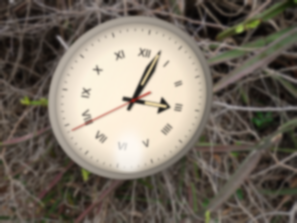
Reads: 3:02:39
